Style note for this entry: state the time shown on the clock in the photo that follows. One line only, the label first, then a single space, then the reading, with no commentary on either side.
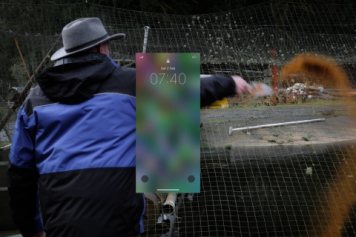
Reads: 7:40
